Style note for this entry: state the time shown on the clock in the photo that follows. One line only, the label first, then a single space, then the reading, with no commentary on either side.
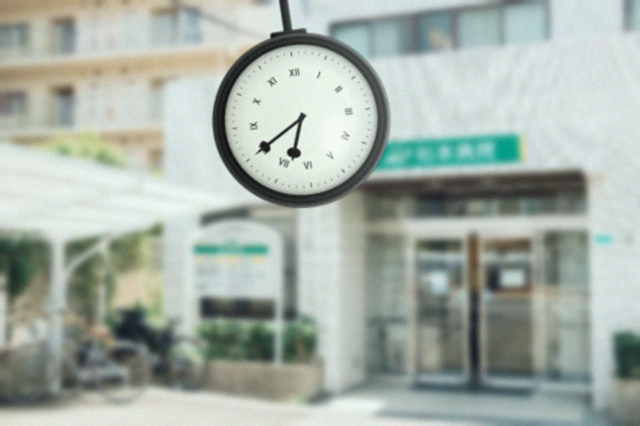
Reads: 6:40
